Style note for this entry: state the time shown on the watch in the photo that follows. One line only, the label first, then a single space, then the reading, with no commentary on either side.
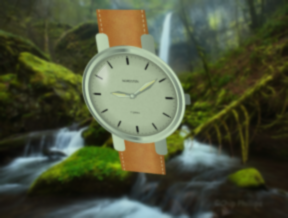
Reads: 9:09
